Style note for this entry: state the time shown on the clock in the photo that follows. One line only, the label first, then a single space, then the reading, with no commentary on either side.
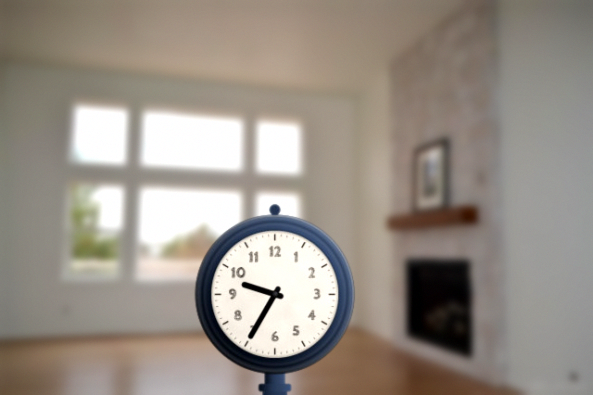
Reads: 9:35
